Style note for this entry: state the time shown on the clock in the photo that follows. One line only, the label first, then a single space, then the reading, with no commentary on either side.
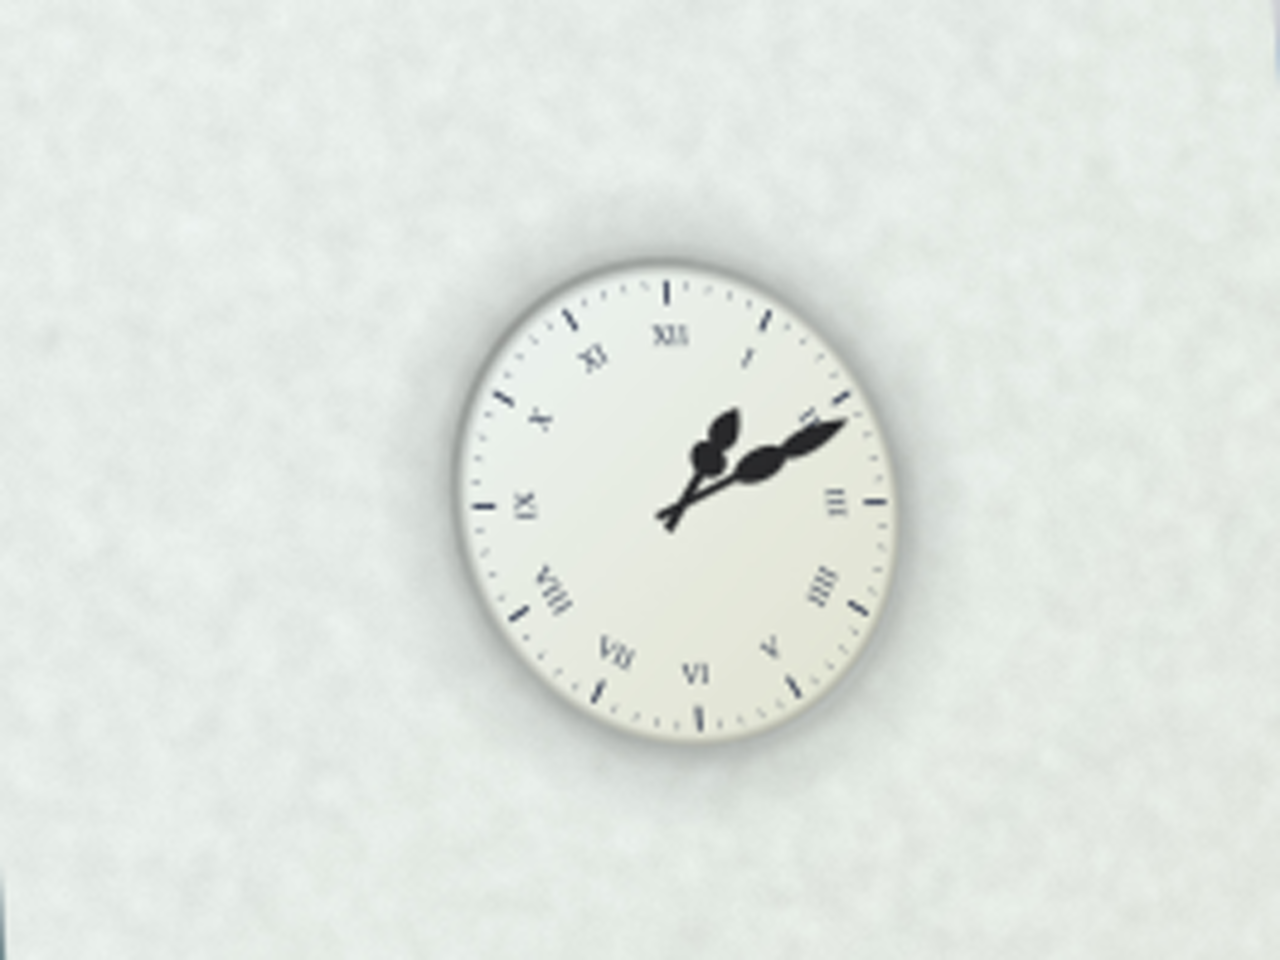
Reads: 1:11
